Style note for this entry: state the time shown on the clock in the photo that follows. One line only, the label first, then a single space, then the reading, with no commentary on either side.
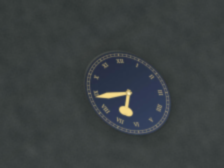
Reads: 6:44
